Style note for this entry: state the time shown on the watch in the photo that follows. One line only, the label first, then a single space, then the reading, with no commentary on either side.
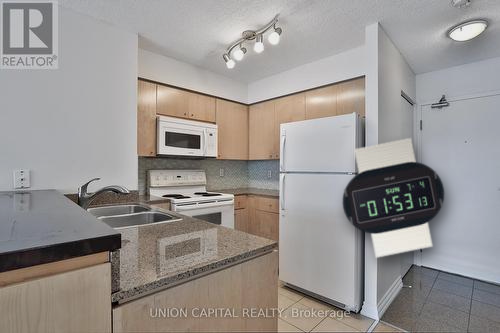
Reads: 1:53
